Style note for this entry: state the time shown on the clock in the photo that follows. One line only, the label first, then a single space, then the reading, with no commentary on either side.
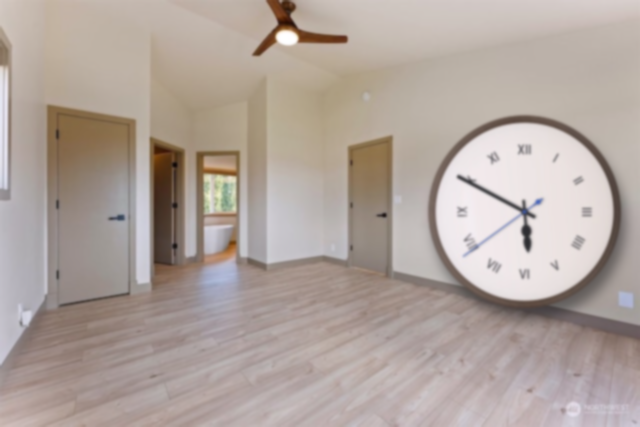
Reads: 5:49:39
